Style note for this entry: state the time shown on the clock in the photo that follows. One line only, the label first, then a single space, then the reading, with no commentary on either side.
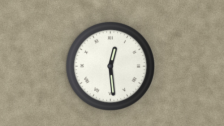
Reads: 12:29
